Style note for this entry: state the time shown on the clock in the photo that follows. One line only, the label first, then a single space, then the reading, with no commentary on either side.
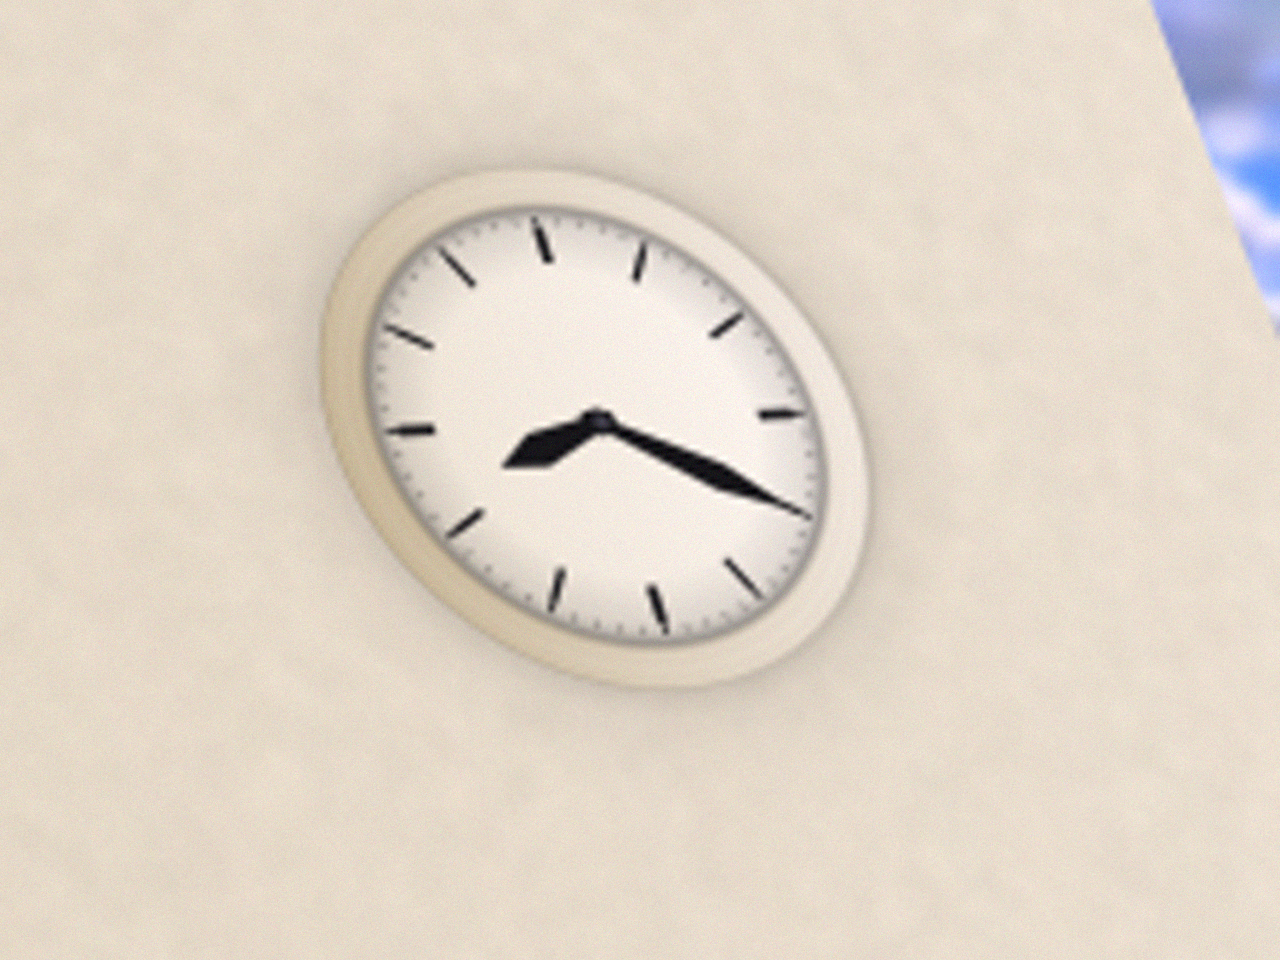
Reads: 8:20
